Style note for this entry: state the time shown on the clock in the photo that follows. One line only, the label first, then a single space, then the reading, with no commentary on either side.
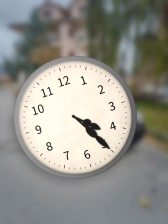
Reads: 4:25
